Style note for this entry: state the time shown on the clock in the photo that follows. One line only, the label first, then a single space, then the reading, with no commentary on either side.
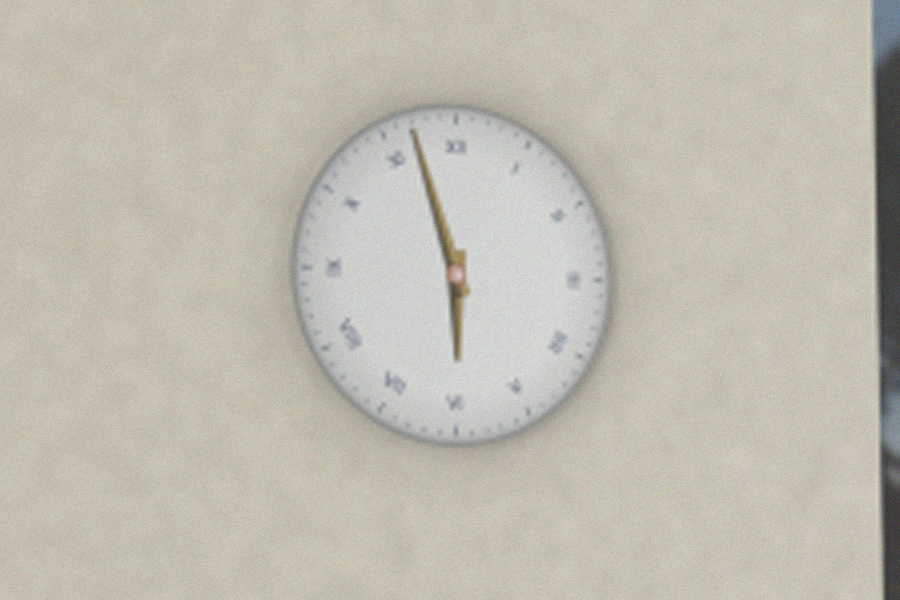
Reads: 5:57
